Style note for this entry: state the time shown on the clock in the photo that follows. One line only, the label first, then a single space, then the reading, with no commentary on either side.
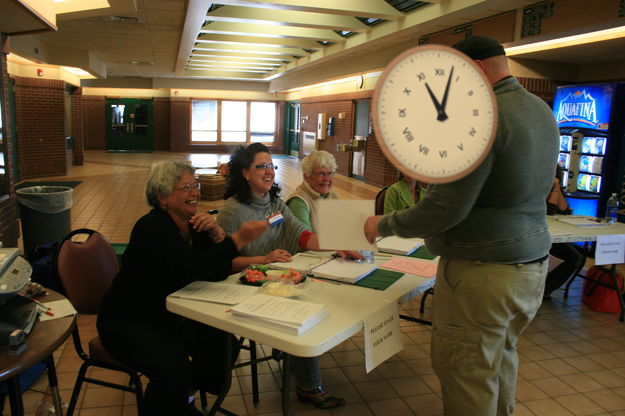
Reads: 11:03
